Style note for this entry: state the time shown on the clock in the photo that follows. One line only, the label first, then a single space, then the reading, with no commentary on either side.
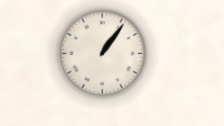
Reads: 1:06
